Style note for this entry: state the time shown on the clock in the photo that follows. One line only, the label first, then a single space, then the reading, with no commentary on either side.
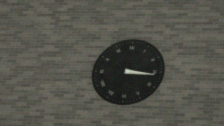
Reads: 3:16
